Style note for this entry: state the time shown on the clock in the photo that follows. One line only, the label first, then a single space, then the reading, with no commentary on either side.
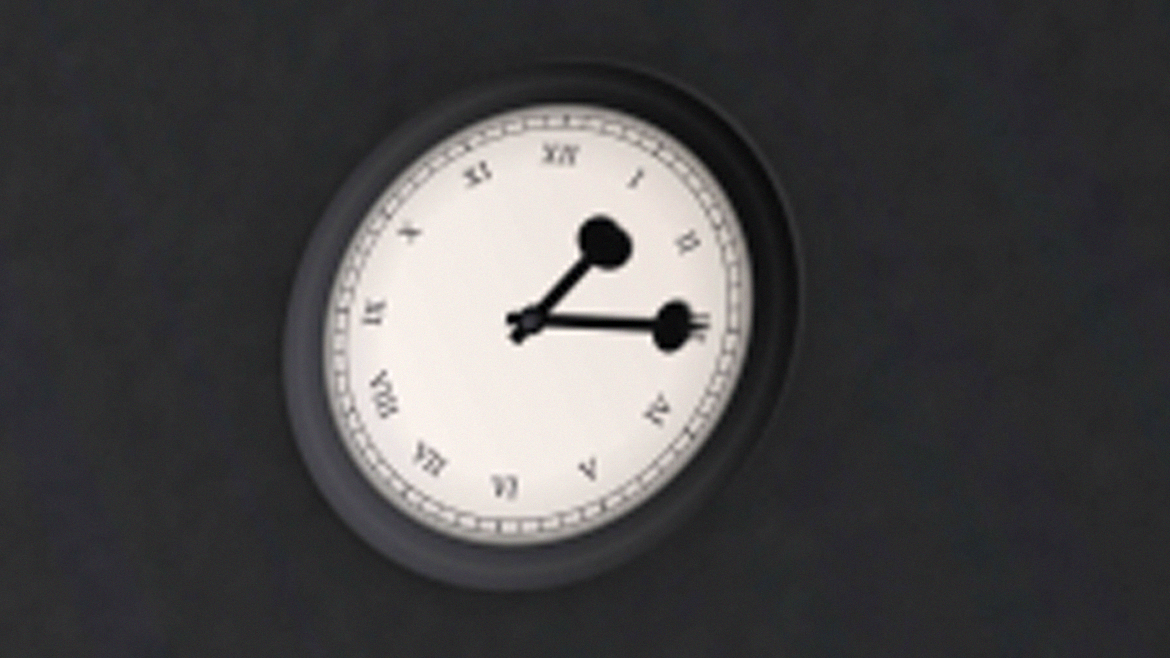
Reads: 1:15
